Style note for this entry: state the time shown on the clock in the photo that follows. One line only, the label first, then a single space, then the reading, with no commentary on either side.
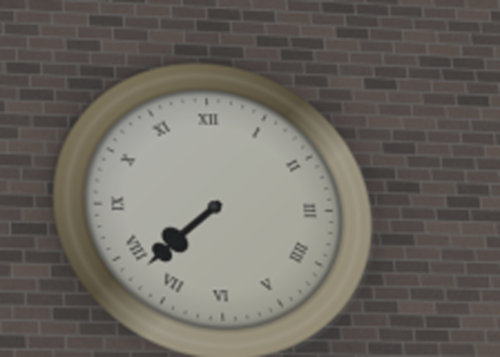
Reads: 7:38
